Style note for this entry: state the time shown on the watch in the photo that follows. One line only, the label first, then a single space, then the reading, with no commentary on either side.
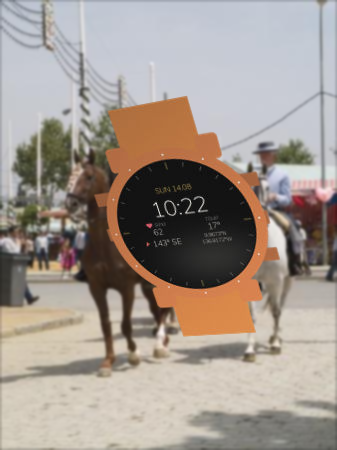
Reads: 10:22
